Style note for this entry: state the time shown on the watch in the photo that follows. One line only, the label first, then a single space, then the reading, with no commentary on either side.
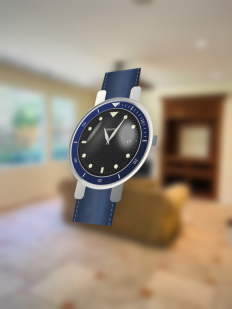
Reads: 11:05
